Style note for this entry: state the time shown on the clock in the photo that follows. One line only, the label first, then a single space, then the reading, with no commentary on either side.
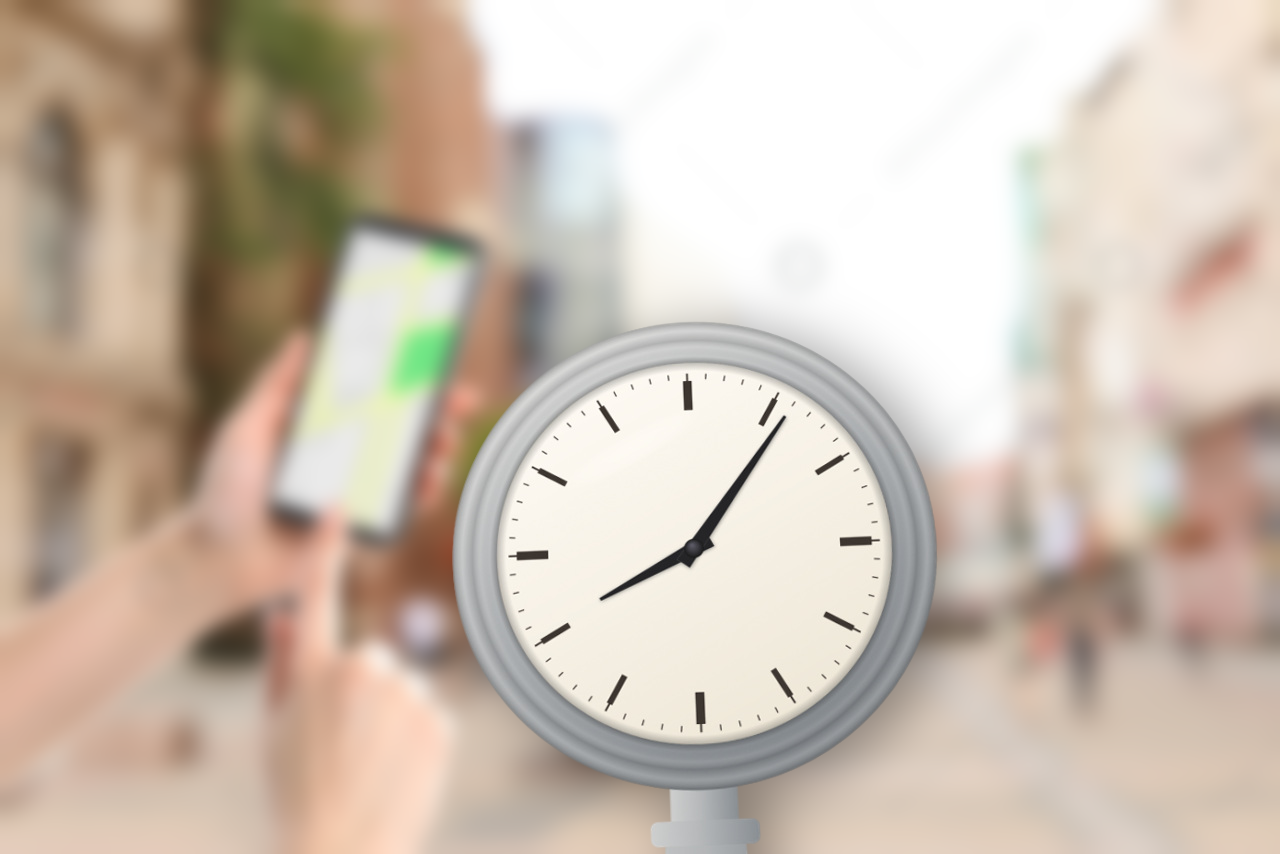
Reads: 8:06
